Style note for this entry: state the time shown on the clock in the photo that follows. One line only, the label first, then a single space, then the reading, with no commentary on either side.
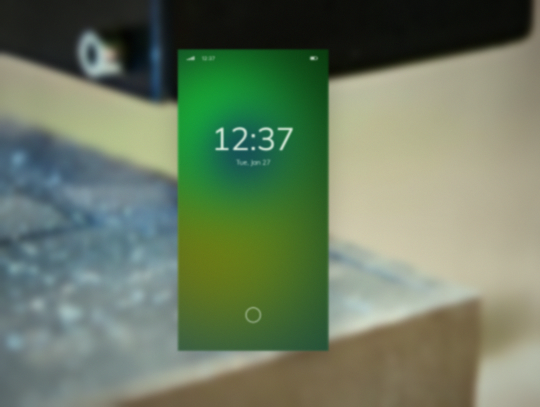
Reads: 12:37
